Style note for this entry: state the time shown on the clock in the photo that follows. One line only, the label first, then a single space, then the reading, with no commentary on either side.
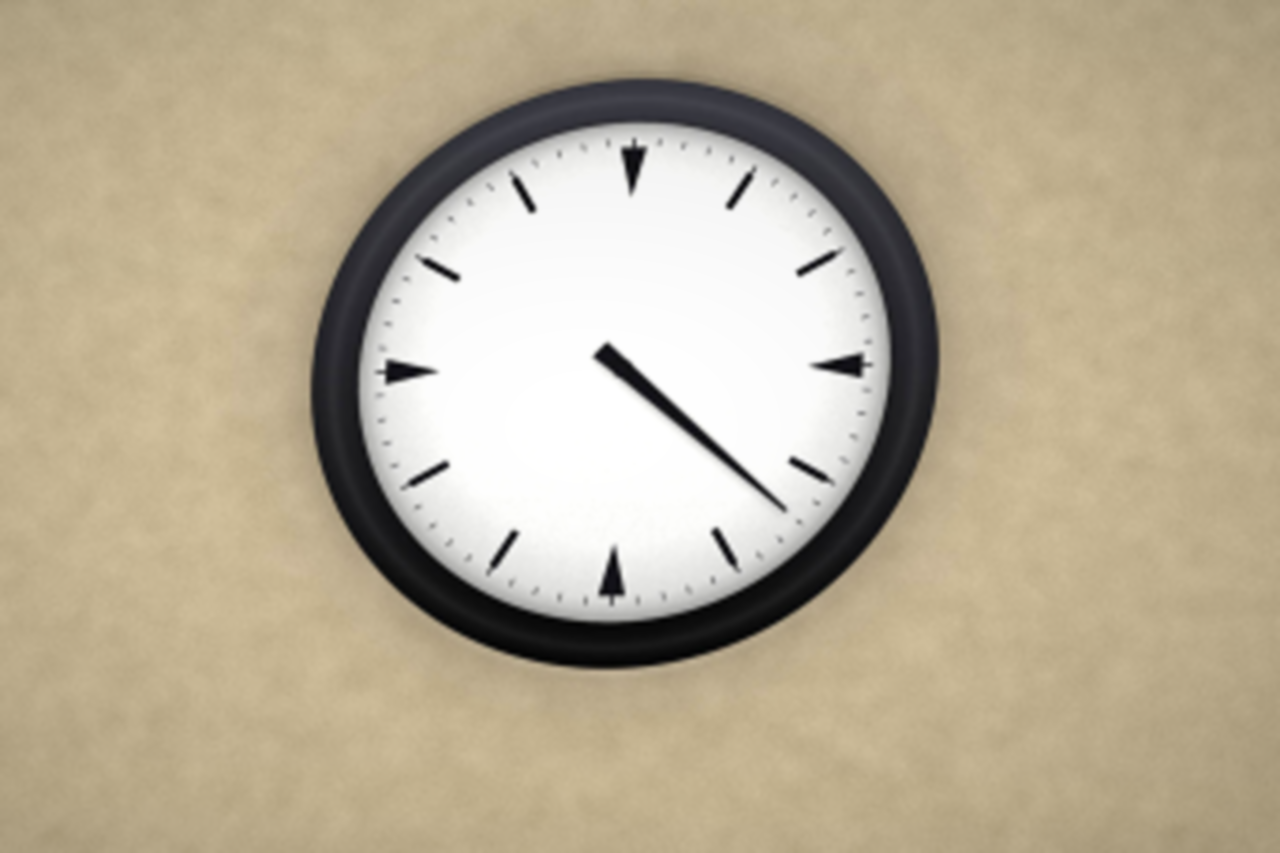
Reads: 4:22
